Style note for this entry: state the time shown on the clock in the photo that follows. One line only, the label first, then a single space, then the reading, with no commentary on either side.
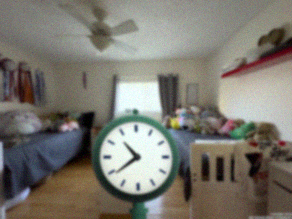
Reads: 10:39
